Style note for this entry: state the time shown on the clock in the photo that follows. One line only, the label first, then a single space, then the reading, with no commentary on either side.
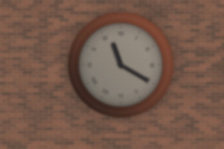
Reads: 11:20
